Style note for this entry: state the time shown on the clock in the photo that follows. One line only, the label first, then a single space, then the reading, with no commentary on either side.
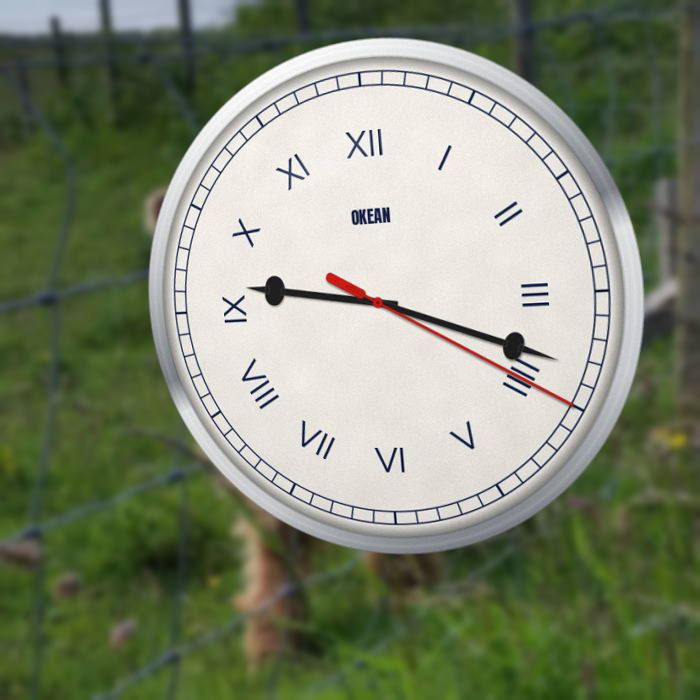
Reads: 9:18:20
